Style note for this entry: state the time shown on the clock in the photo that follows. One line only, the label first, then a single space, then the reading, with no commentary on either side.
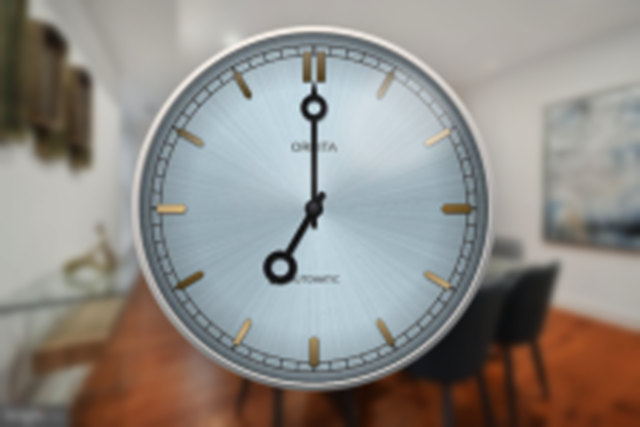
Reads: 7:00
